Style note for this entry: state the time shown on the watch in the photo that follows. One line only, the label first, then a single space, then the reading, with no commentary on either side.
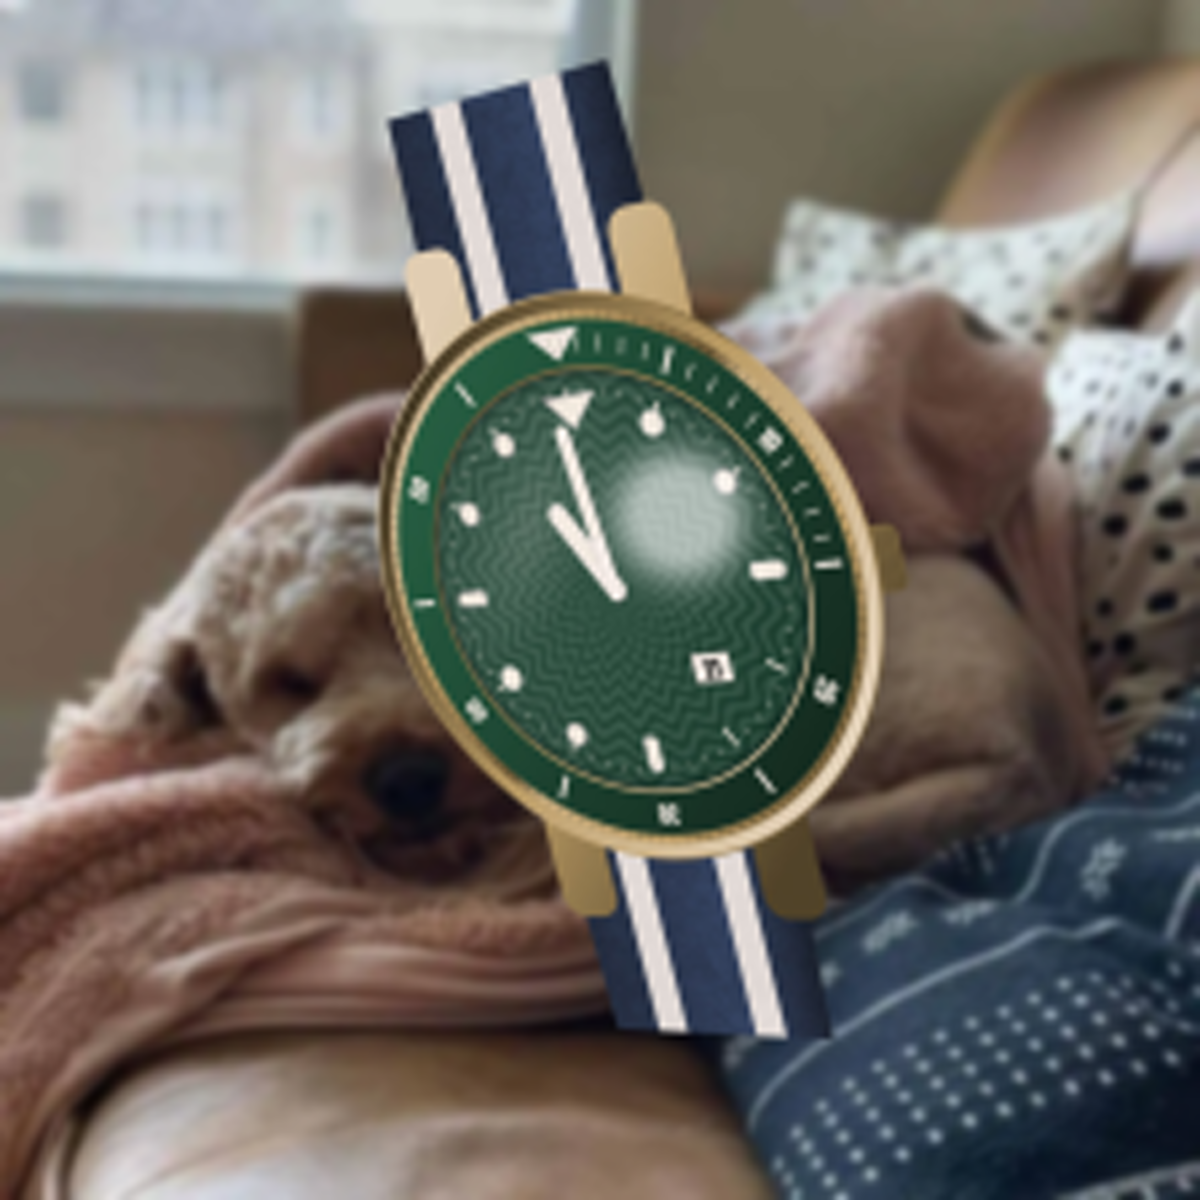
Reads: 10:59
